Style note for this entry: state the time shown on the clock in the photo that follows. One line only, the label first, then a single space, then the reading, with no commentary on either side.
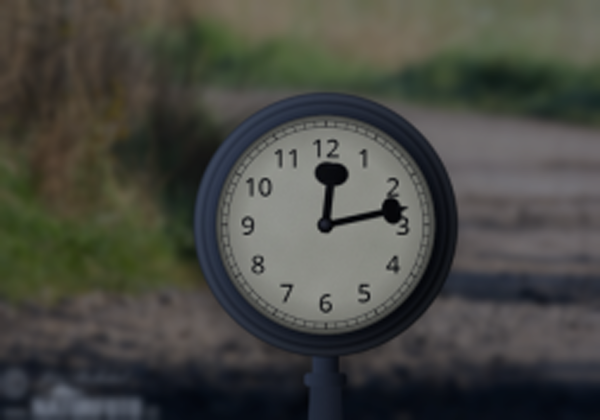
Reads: 12:13
